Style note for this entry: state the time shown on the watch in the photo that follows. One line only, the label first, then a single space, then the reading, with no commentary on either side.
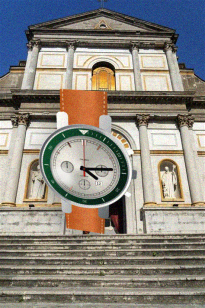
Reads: 4:14
